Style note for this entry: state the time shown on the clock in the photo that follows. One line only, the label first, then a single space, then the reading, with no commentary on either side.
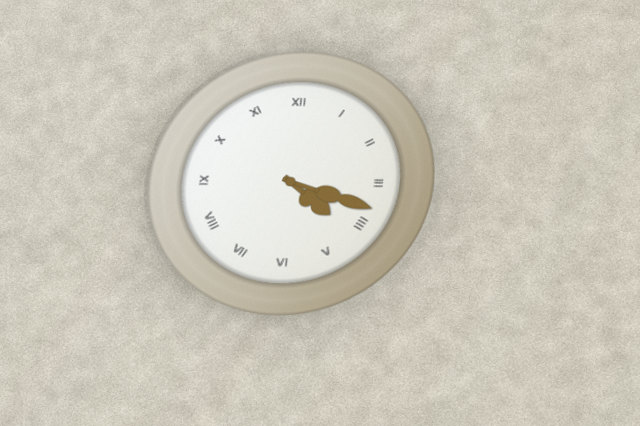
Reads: 4:18
